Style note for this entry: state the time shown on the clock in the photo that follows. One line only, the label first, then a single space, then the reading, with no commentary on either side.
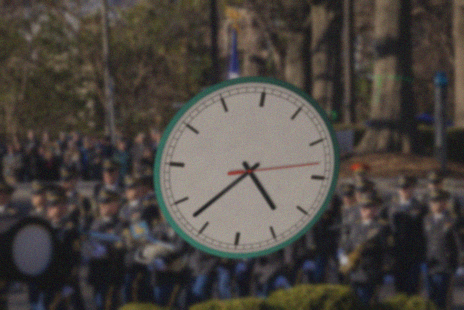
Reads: 4:37:13
